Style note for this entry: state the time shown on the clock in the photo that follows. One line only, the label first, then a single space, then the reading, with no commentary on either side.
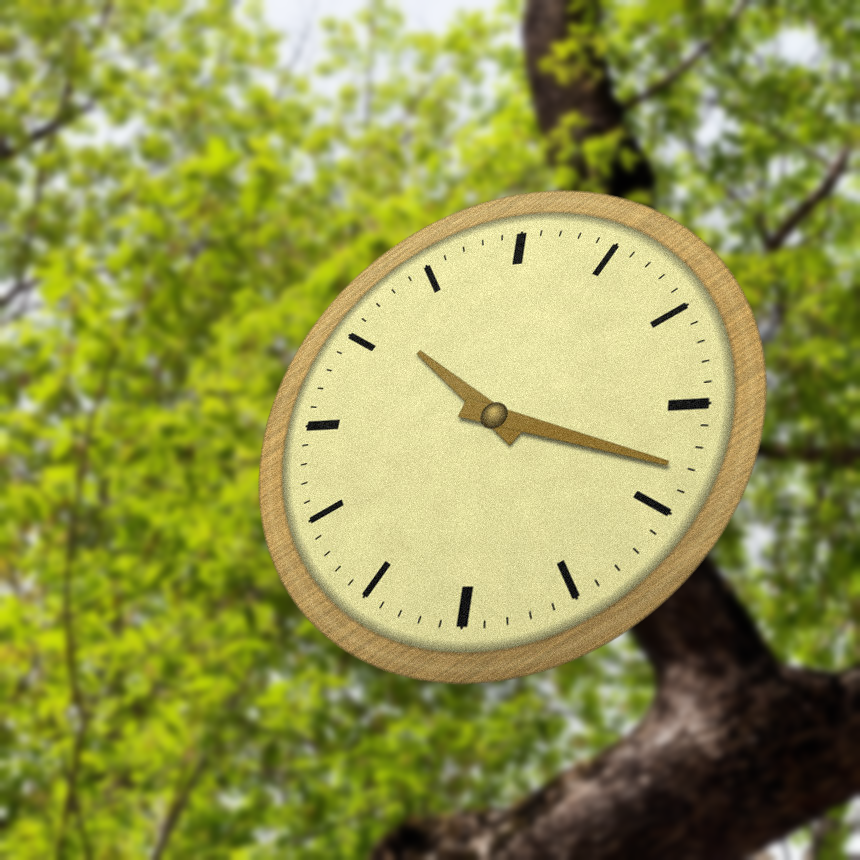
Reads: 10:18
